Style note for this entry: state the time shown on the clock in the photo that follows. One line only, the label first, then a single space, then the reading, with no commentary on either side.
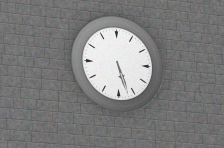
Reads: 5:27
